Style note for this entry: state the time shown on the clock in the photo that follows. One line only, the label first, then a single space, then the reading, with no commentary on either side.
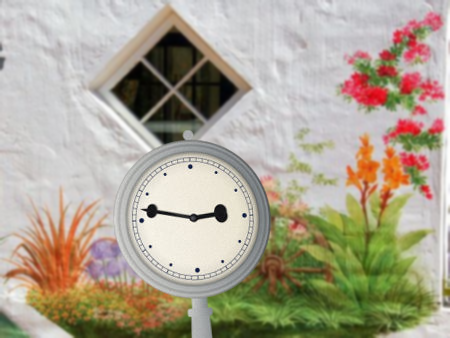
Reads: 2:47
